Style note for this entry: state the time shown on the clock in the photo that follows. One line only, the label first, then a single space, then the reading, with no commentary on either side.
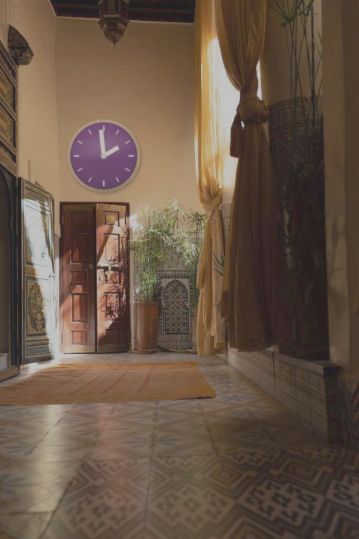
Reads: 1:59
